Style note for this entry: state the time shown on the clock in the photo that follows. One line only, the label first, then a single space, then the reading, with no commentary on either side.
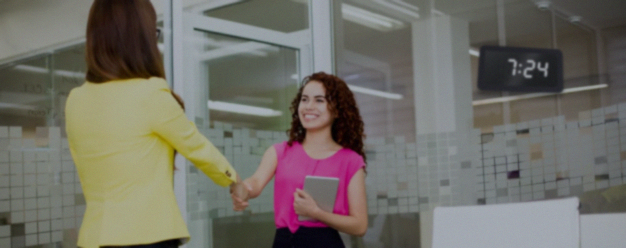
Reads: 7:24
